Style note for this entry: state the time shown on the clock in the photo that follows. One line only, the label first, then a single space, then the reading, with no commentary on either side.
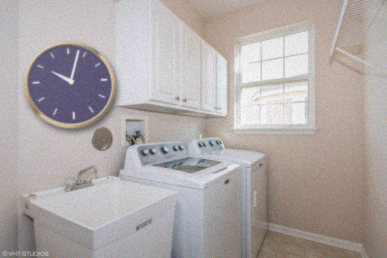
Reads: 10:03
